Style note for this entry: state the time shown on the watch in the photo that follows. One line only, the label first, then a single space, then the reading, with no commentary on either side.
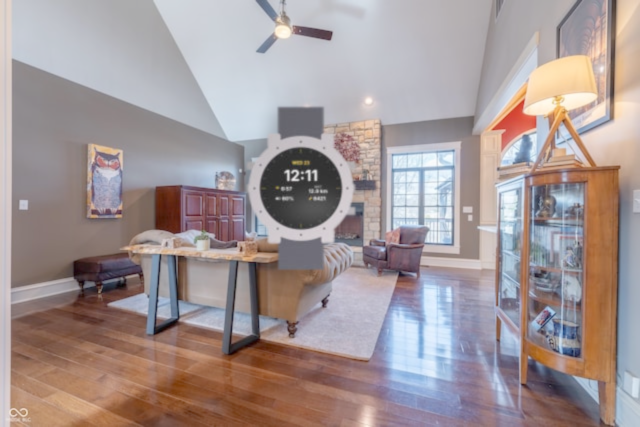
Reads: 12:11
